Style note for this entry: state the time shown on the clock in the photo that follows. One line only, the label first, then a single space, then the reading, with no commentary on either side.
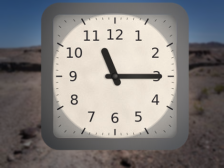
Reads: 11:15
